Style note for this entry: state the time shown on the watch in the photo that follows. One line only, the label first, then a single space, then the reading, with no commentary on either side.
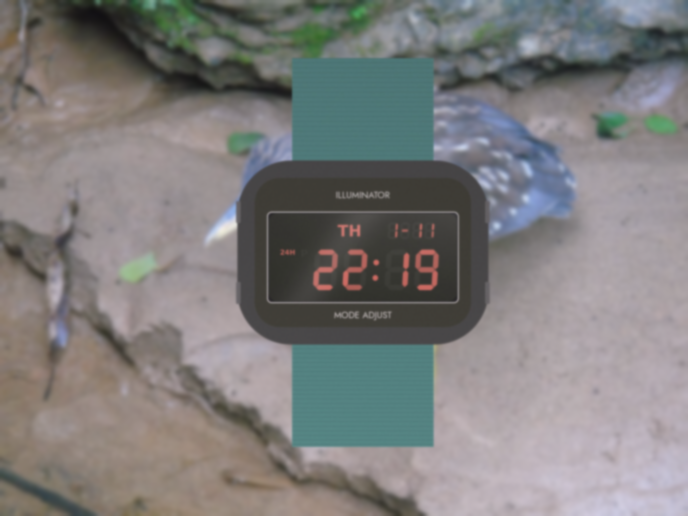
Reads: 22:19
